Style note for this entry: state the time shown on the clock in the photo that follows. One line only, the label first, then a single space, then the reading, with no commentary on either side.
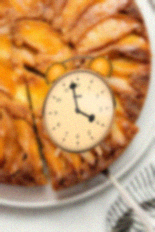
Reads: 3:58
